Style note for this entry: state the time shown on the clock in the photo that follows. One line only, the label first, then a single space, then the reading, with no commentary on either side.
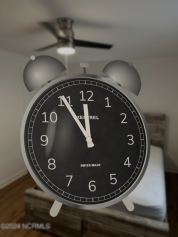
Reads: 11:55
